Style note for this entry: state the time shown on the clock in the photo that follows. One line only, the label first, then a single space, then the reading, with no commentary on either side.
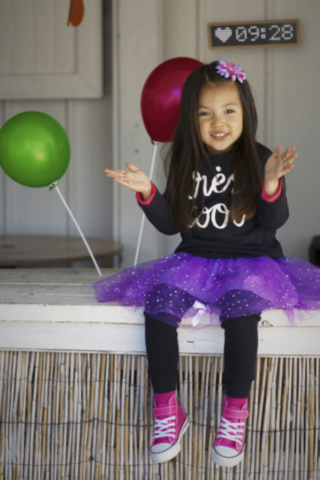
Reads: 9:28
